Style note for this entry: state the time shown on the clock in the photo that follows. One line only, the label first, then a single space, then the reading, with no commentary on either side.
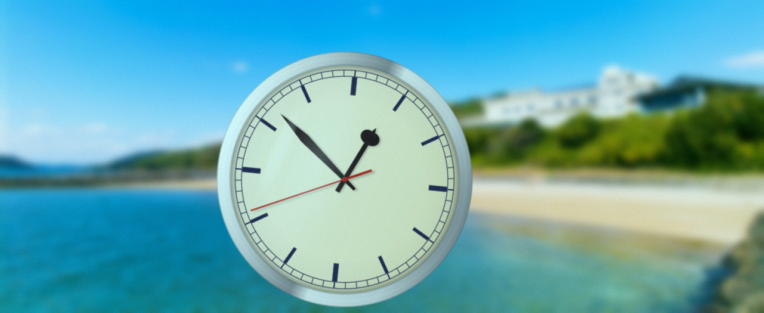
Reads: 12:51:41
